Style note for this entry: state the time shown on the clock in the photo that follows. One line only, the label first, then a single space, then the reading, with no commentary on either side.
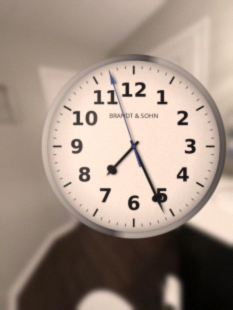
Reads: 7:25:57
